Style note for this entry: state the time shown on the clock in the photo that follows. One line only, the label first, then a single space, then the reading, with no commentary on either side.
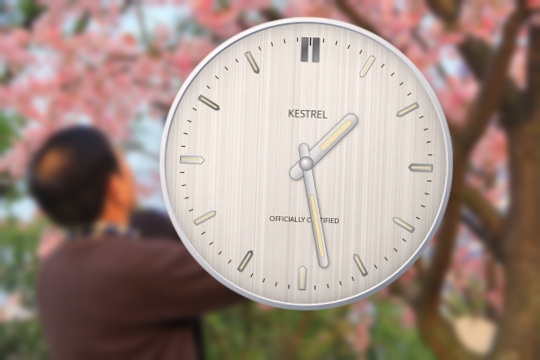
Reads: 1:28
